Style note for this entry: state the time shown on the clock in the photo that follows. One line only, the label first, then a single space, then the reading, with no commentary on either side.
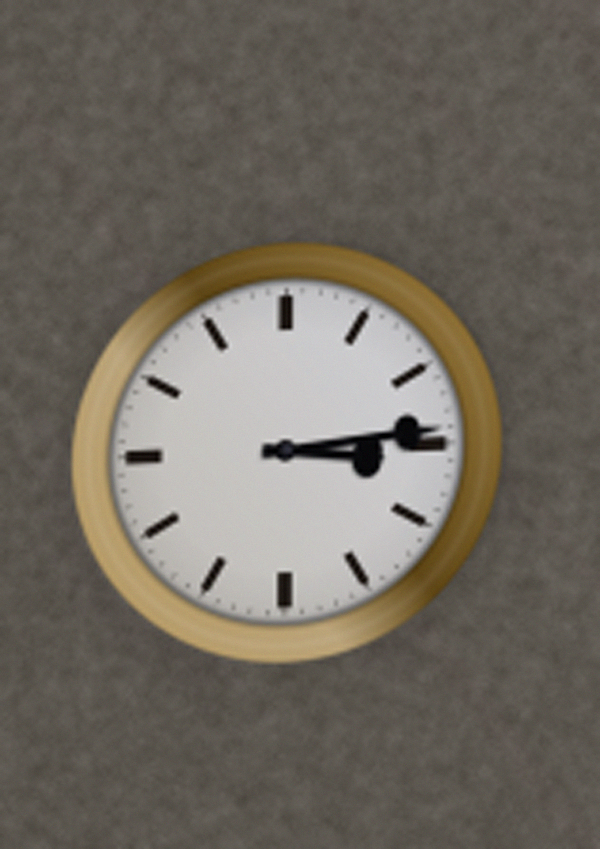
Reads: 3:14
